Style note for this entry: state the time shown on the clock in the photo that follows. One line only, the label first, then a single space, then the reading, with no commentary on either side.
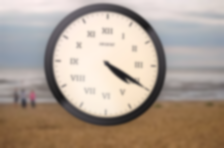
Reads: 4:20
